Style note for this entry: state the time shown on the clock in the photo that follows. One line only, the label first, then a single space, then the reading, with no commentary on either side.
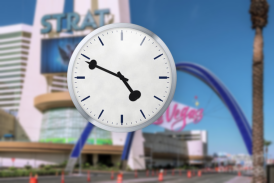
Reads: 4:49
